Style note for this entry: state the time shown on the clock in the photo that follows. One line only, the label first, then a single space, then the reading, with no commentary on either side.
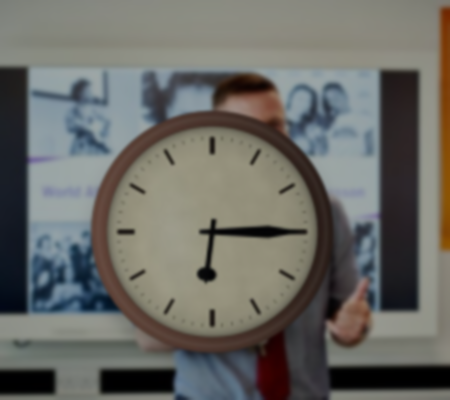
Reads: 6:15
